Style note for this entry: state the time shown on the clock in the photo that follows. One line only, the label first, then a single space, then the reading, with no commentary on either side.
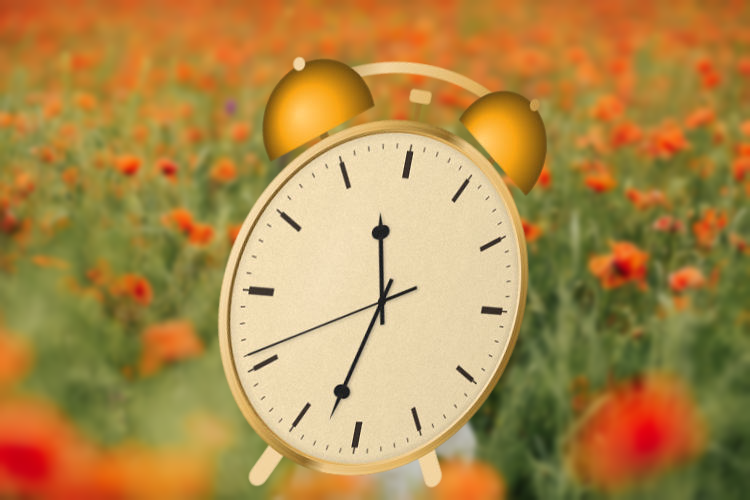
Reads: 11:32:41
